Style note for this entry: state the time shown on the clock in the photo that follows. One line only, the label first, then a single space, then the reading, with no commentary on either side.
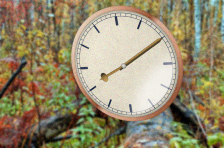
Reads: 8:10
